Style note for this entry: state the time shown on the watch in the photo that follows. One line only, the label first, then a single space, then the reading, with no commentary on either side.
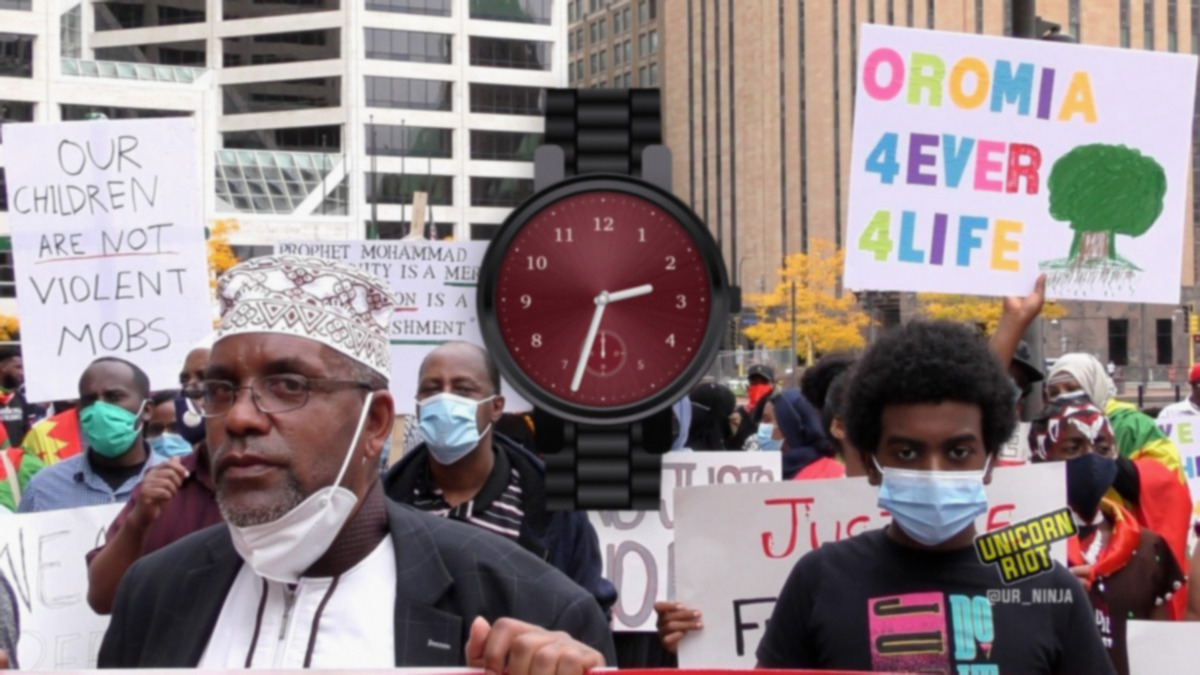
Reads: 2:33
